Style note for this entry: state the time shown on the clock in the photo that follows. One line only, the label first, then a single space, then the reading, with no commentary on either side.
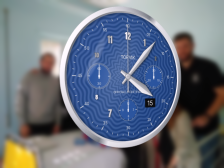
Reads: 4:07
